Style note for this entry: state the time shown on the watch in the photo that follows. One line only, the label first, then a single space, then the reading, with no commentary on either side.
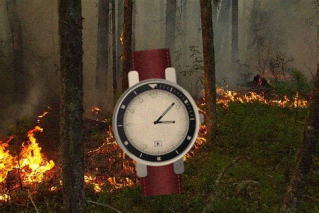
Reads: 3:08
